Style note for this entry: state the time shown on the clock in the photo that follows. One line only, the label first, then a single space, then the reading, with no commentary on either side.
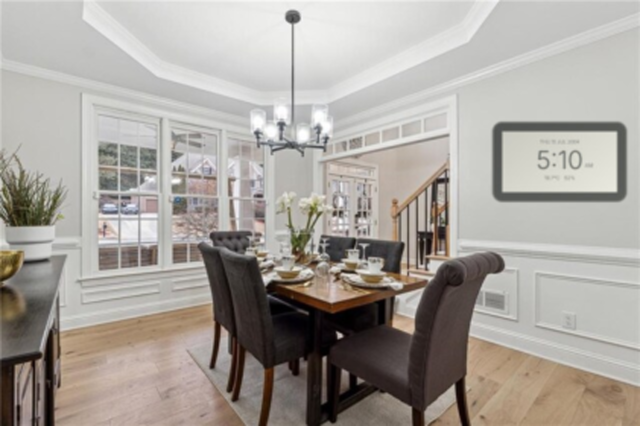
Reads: 5:10
